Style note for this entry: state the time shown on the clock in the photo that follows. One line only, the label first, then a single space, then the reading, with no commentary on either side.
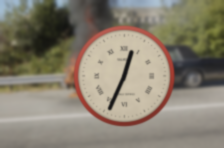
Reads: 12:34
